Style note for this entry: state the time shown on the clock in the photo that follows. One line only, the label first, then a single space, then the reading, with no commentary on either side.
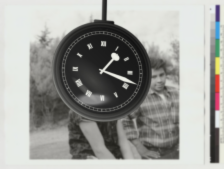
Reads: 1:18
